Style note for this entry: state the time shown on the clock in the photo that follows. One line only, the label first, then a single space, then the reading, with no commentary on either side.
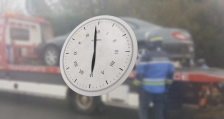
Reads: 5:59
